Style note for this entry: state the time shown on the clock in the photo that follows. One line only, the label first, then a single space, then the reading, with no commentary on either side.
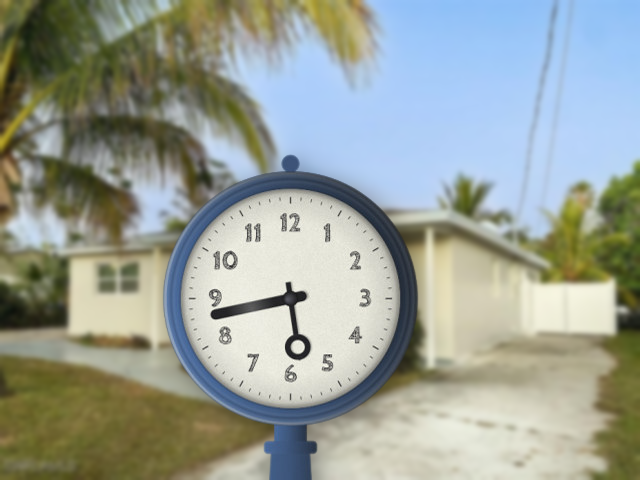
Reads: 5:43
